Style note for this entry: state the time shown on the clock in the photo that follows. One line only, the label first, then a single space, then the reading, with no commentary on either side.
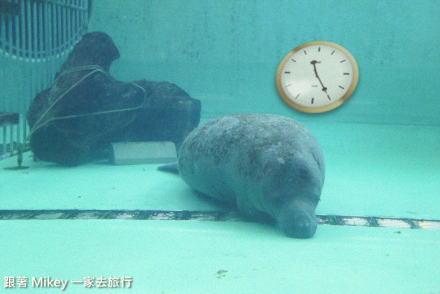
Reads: 11:25
